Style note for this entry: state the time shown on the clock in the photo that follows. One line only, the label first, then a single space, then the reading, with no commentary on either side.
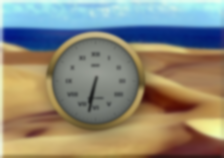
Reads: 6:32
